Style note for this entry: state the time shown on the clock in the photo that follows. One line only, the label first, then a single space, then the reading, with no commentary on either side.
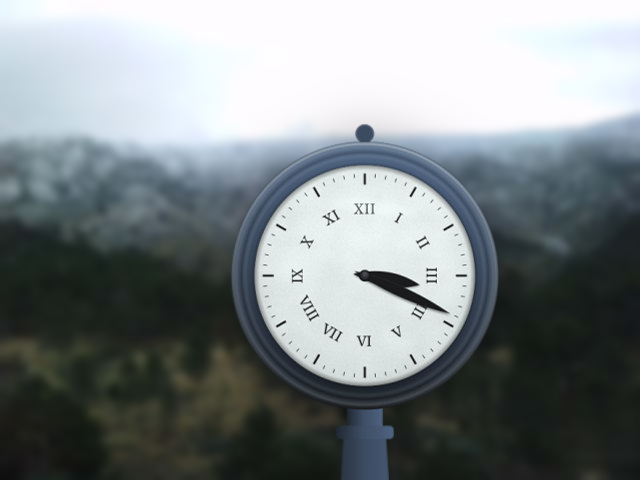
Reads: 3:19
